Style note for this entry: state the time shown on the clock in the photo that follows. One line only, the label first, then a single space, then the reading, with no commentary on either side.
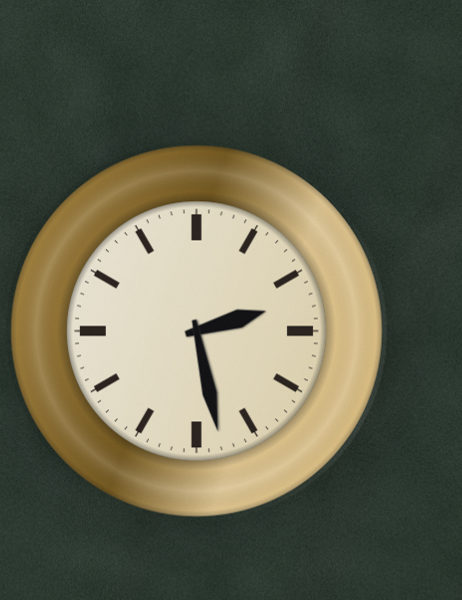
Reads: 2:28
